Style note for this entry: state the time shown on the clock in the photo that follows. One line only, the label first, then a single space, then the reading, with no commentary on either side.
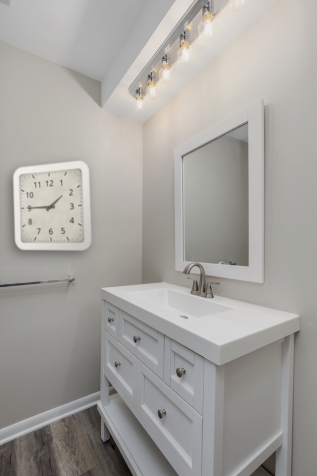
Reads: 1:45
